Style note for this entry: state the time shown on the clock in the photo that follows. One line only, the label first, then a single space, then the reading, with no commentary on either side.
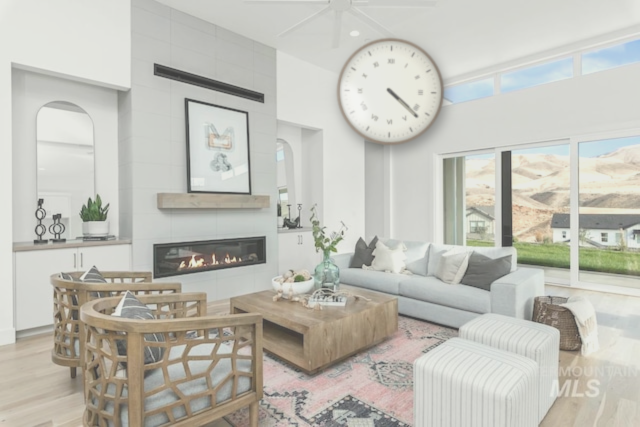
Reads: 4:22
